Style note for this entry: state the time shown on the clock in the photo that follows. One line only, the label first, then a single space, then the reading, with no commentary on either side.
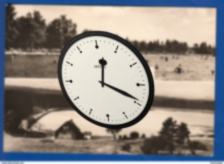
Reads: 12:19
